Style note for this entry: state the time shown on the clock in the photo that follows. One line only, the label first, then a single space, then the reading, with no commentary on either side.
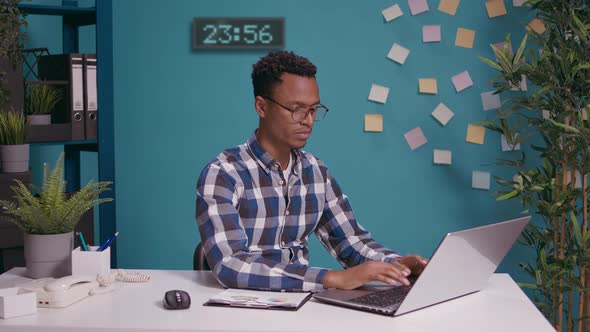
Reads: 23:56
